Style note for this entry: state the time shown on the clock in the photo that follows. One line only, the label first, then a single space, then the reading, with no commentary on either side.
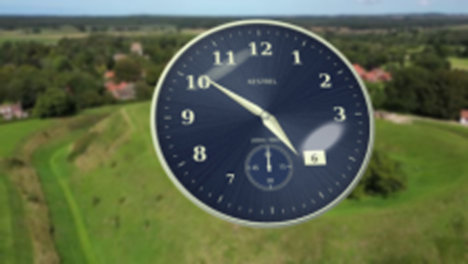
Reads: 4:51
